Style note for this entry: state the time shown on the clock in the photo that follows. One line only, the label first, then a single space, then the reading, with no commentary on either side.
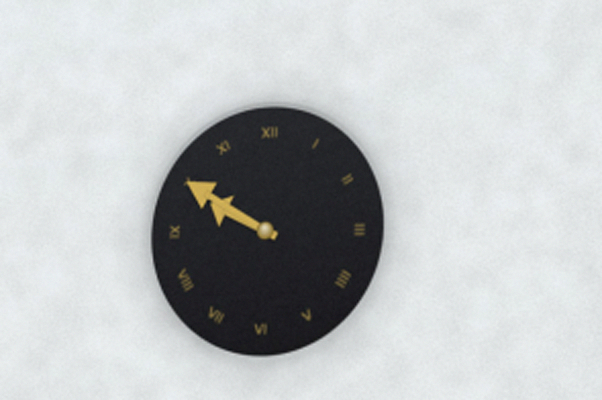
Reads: 9:50
